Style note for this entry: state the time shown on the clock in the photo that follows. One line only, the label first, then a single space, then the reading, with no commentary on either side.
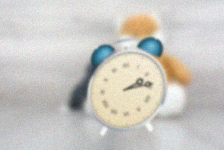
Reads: 2:14
